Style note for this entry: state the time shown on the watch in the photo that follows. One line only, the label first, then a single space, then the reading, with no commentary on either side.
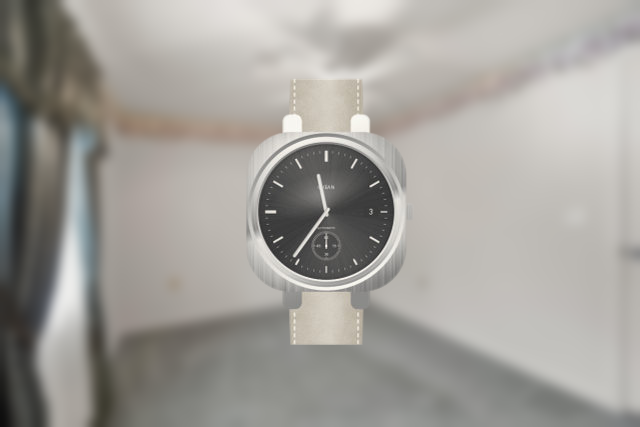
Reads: 11:36
